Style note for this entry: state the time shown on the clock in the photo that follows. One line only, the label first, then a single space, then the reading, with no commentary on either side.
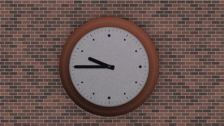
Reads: 9:45
